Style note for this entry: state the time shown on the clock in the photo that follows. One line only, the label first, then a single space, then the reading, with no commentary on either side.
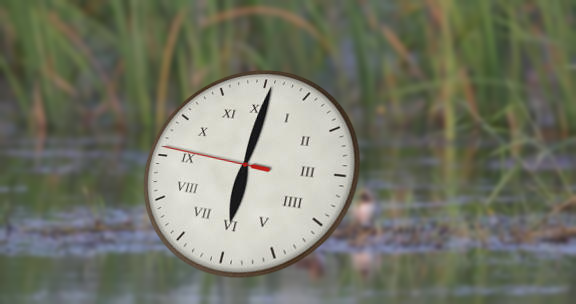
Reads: 6:00:46
